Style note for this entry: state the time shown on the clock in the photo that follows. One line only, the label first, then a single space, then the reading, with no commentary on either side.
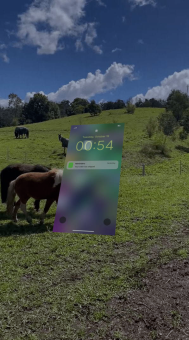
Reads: 0:54
